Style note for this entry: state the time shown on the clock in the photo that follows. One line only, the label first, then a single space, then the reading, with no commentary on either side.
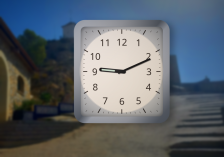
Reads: 9:11
